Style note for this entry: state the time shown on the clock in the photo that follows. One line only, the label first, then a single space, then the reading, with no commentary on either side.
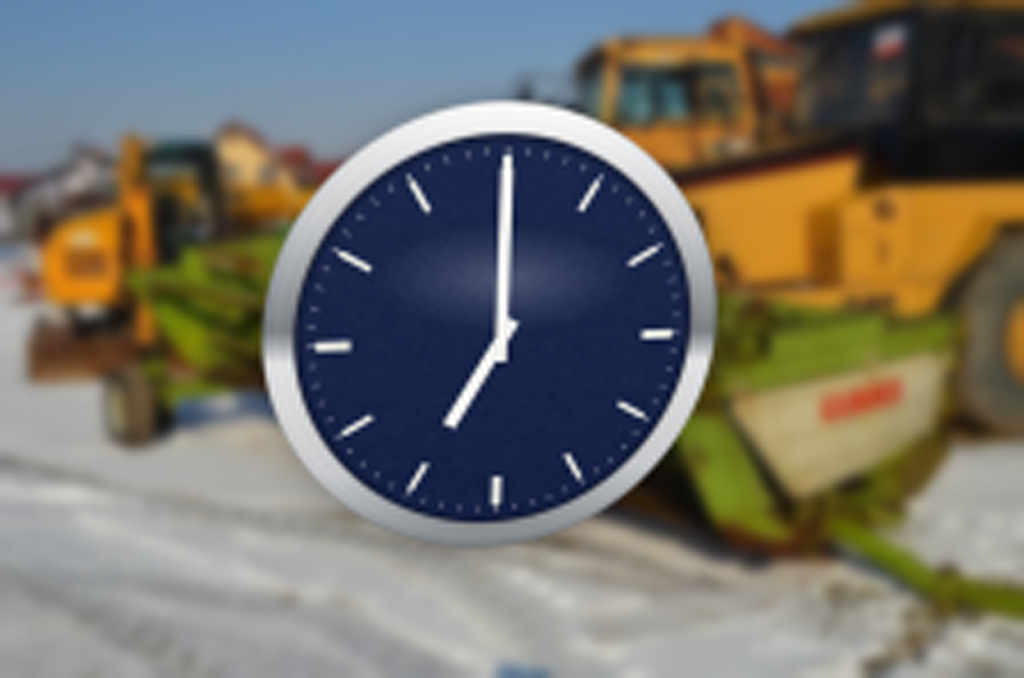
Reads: 7:00
